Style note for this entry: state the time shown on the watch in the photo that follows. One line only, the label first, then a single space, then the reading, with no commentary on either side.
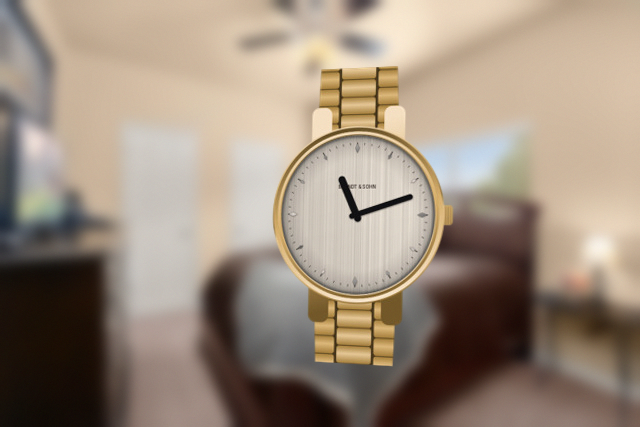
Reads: 11:12
